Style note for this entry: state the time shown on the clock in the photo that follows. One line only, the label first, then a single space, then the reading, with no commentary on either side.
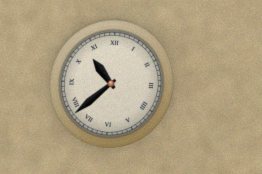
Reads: 10:38
